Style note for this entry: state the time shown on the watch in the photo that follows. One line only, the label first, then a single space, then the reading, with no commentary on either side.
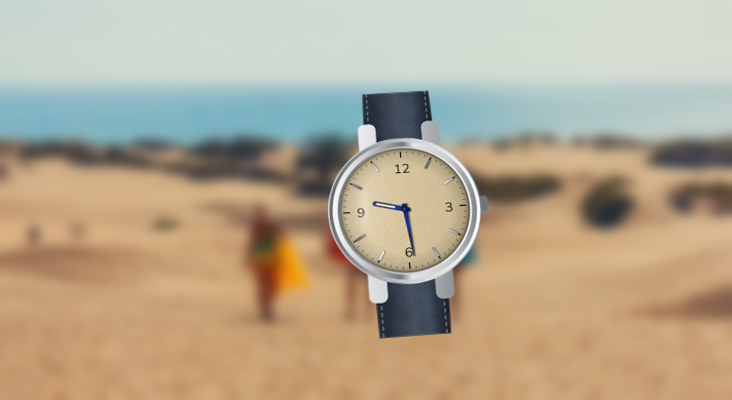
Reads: 9:29
